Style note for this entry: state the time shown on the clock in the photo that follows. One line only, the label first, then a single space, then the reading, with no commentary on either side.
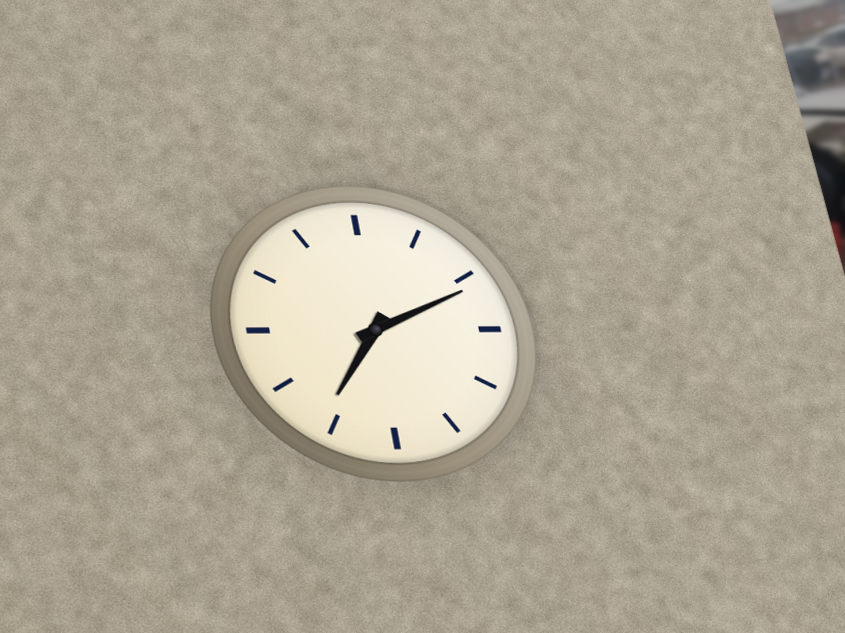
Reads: 7:11
